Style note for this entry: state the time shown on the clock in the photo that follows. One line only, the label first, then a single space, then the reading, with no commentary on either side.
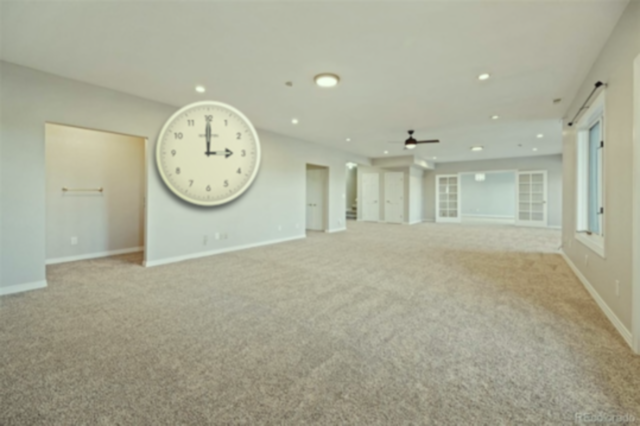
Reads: 3:00
